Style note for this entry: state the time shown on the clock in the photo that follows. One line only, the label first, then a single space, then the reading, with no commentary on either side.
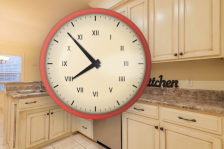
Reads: 7:53
